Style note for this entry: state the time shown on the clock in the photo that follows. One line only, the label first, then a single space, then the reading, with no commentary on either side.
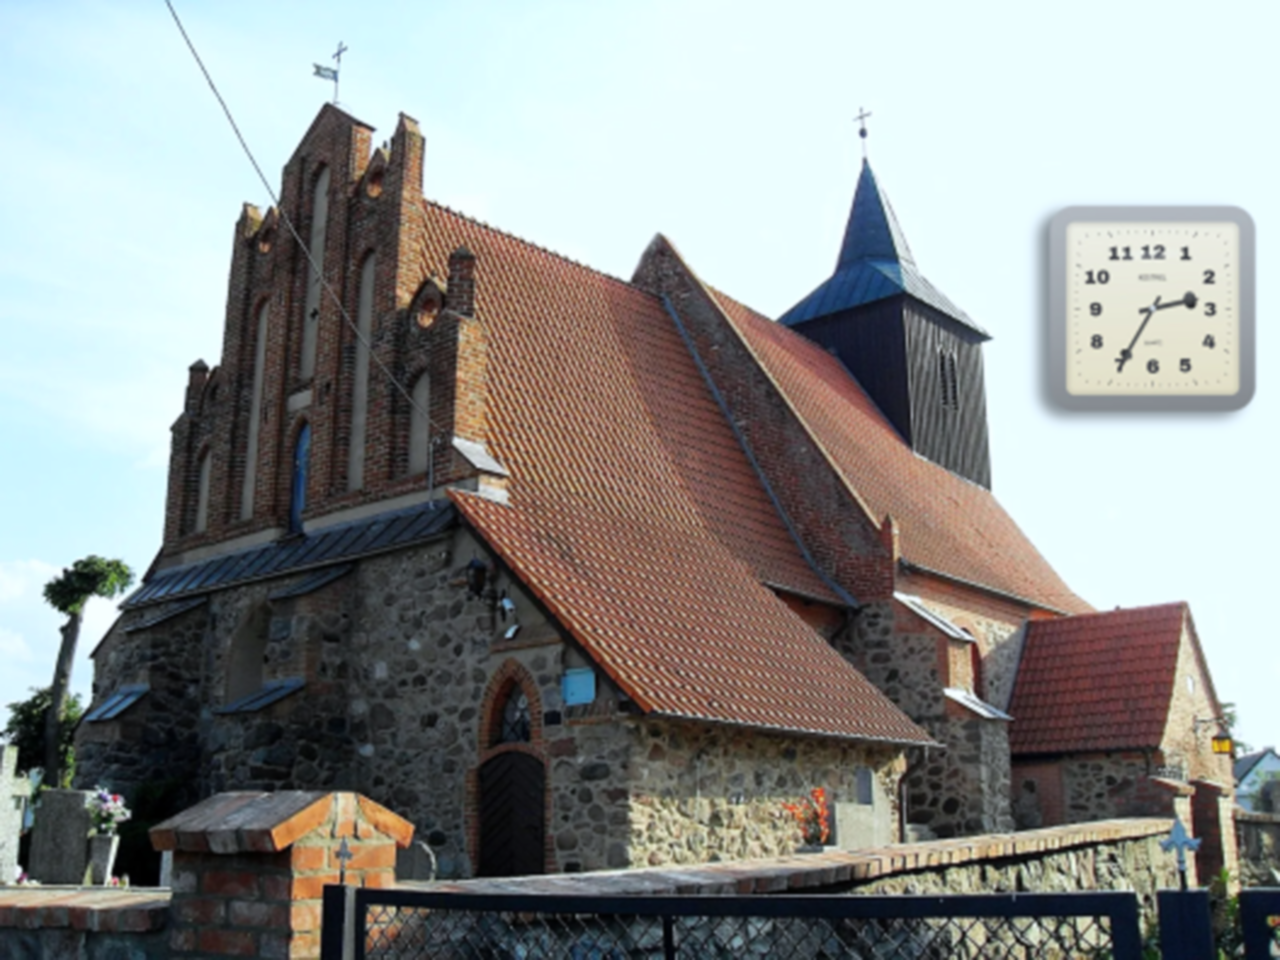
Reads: 2:35
